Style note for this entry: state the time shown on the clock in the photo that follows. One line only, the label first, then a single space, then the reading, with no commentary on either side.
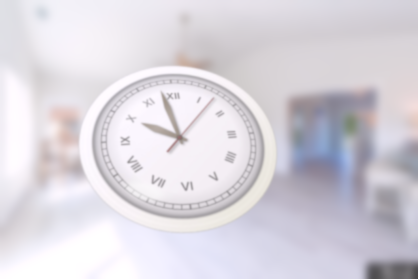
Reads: 9:58:07
